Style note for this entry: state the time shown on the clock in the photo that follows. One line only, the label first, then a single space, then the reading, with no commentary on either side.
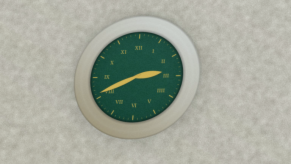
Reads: 2:41
